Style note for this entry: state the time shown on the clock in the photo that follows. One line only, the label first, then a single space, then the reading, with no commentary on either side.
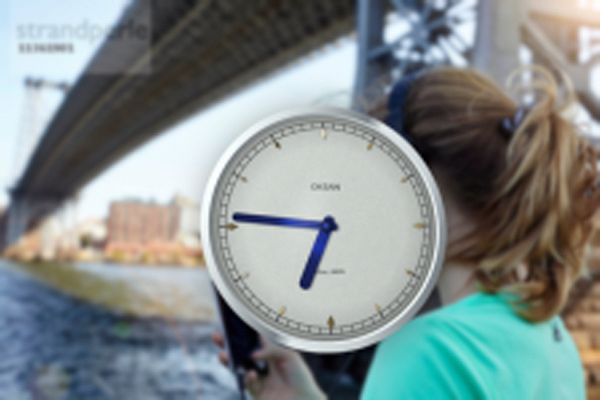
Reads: 6:46
